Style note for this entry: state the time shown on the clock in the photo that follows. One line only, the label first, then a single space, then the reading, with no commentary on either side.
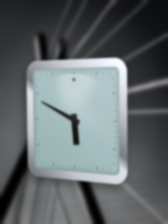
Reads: 5:49
